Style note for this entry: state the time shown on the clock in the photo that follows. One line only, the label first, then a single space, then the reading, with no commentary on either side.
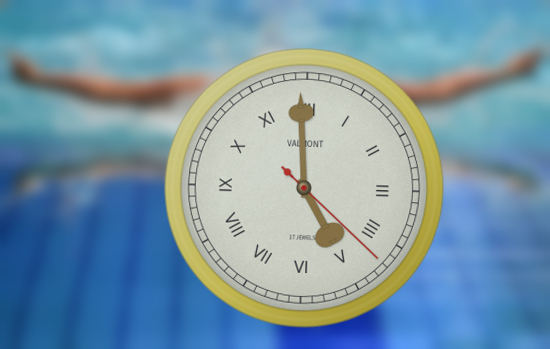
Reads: 4:59:22
